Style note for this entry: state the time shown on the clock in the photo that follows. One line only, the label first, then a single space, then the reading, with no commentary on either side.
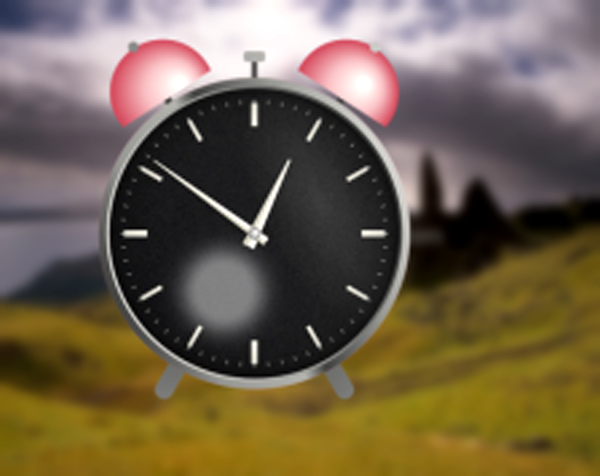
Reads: 12:51
